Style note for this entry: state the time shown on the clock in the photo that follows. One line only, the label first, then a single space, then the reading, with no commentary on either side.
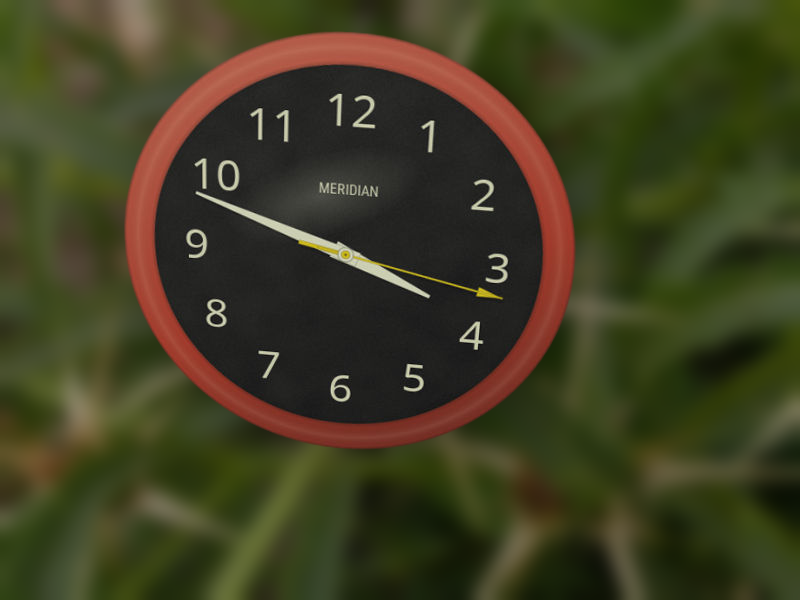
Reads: 3:48:17
